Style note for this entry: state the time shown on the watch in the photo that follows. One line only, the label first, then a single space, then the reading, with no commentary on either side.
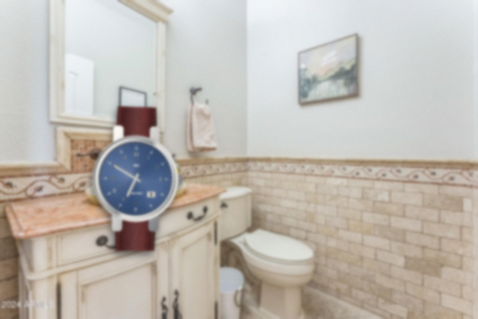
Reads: 6:50
